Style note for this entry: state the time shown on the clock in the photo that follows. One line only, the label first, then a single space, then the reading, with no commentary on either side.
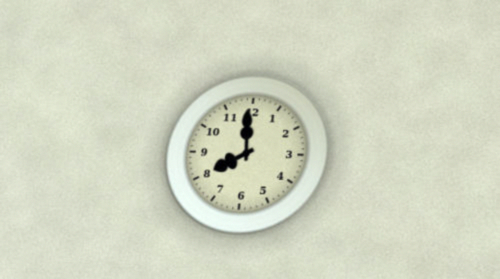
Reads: 7:59
